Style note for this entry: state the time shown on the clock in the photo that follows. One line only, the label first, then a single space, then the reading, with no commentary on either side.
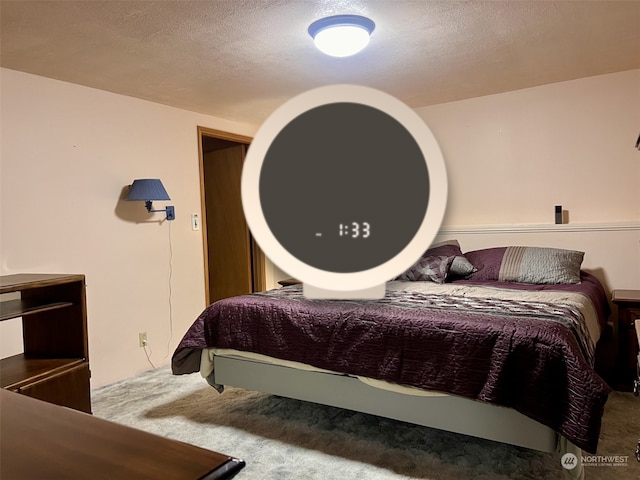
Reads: 1:33
